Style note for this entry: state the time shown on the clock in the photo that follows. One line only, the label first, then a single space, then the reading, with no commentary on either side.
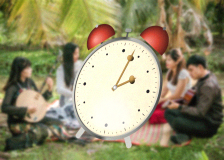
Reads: 2:03
